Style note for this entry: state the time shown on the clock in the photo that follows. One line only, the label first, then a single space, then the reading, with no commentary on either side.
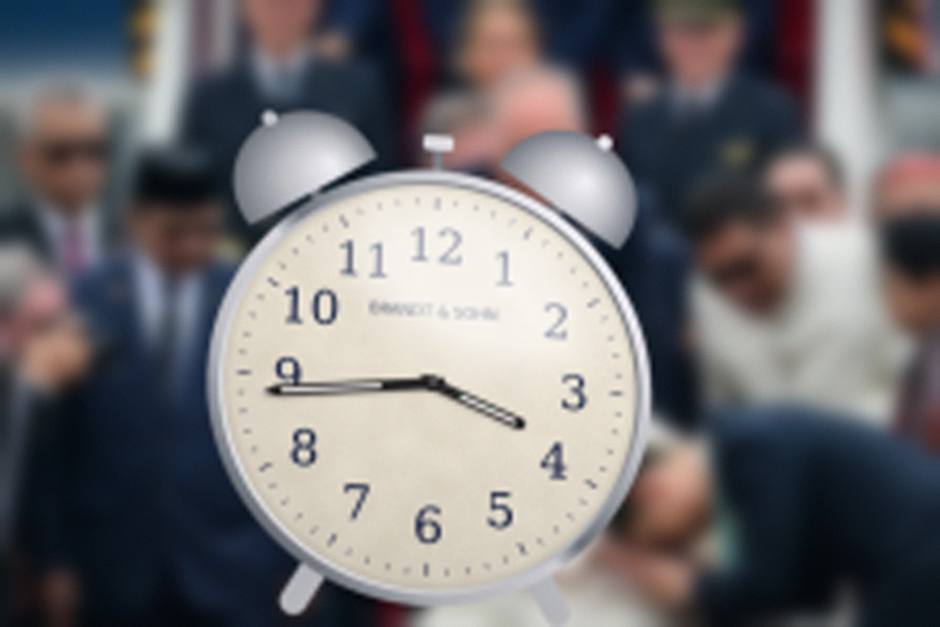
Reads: 3:44
